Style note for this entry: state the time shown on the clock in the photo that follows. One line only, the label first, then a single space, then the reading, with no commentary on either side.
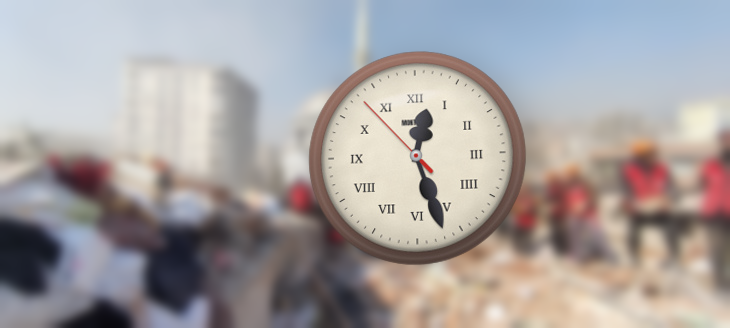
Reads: 12:26:53
